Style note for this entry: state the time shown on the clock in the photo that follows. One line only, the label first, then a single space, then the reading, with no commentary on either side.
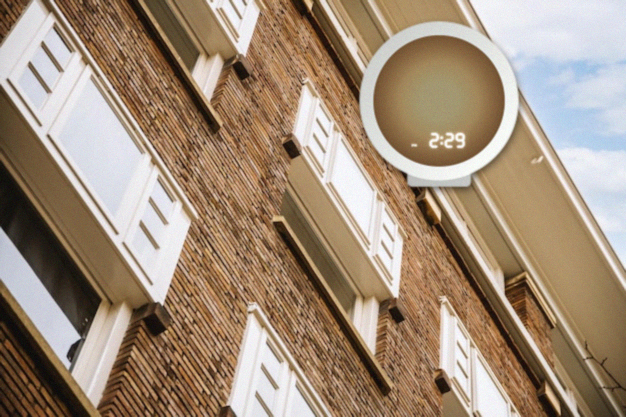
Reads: 2:29
